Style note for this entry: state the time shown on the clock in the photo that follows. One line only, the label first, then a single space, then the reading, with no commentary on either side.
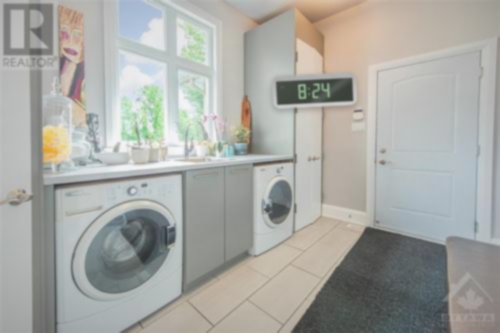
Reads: 8:24
